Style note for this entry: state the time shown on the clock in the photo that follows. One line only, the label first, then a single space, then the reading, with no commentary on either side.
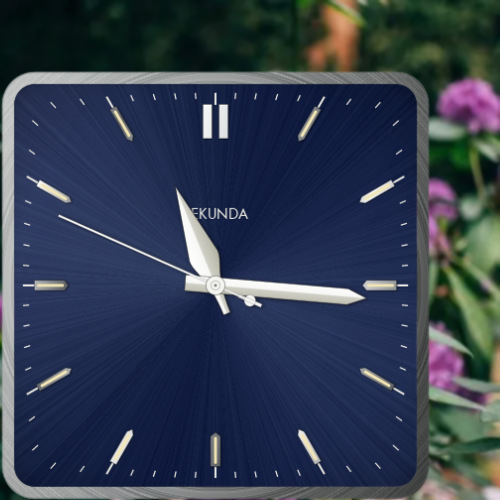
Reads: 11:15:49
